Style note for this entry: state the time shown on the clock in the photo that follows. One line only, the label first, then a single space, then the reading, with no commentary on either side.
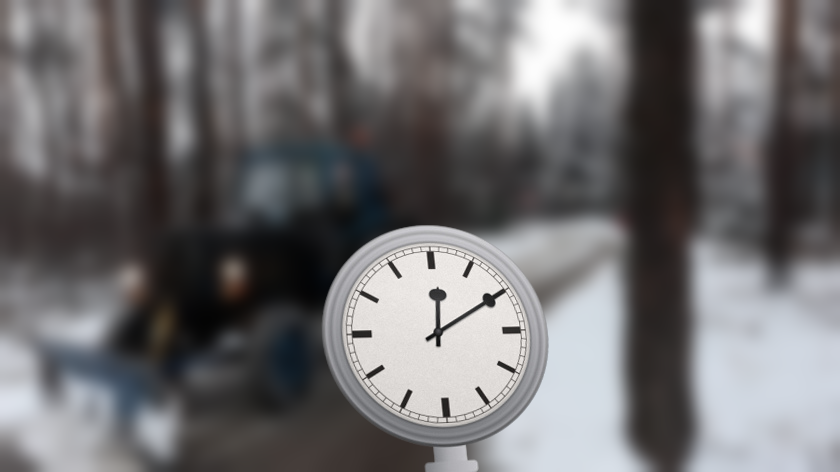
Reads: 12:10
